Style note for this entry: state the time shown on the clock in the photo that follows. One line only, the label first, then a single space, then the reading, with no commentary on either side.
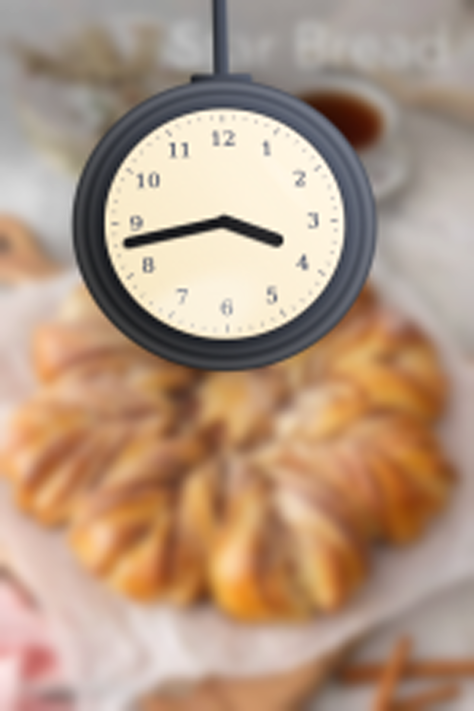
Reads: 3:43
